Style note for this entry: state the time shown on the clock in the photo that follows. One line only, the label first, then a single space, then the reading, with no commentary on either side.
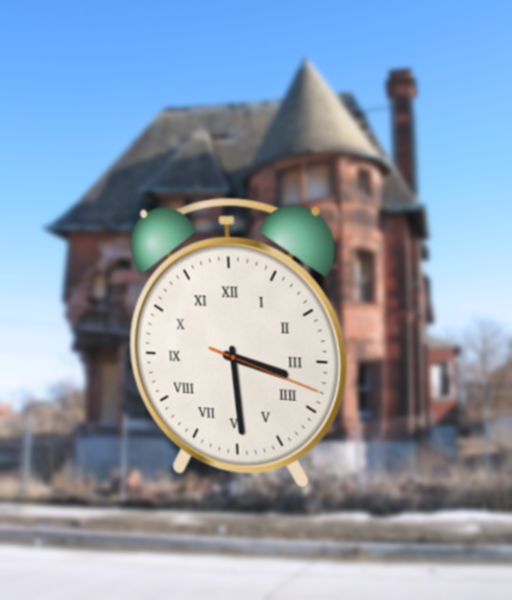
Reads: 3:29:18
